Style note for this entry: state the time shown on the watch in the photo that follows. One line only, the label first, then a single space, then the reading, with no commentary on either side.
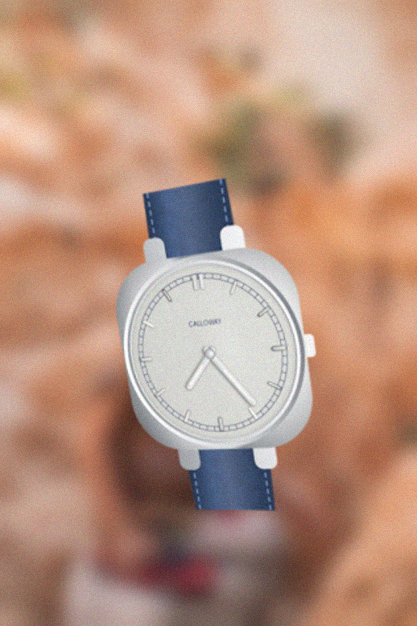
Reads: 7:24
